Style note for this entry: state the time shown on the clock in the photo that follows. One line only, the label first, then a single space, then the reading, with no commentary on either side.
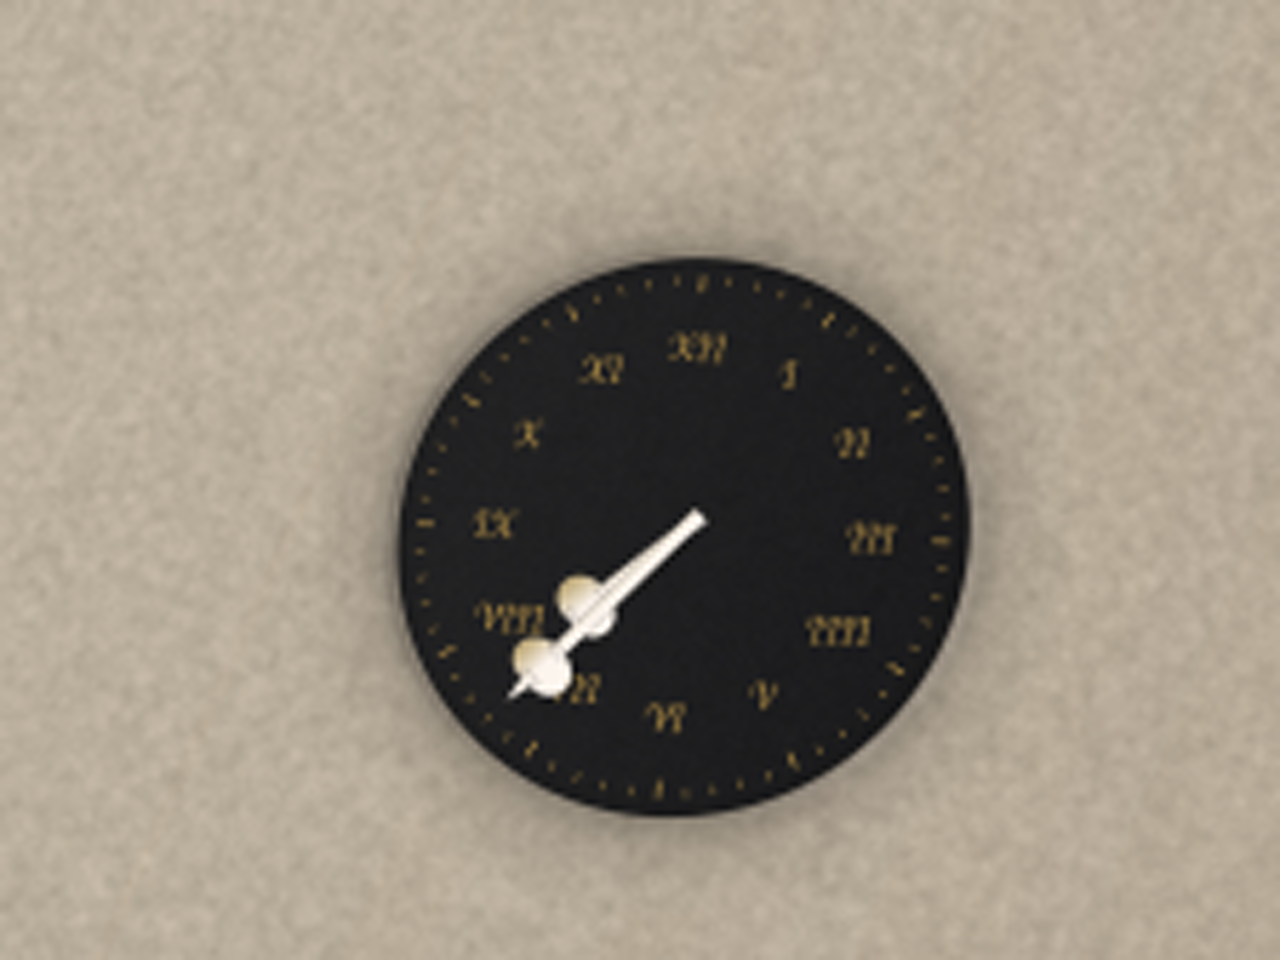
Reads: 7:37
